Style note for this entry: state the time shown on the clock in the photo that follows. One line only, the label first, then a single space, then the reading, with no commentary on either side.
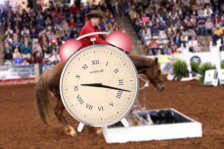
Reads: 9:18
